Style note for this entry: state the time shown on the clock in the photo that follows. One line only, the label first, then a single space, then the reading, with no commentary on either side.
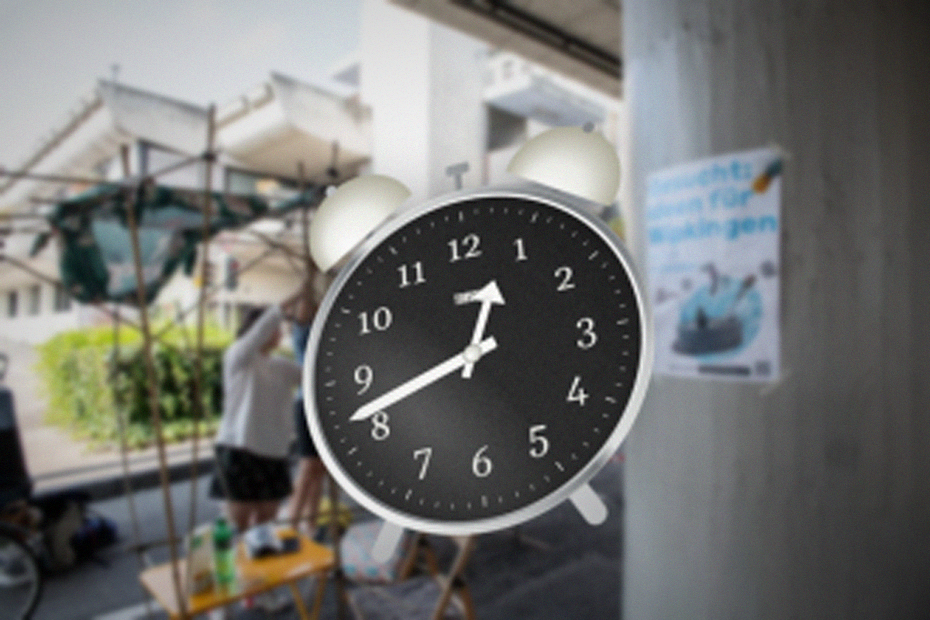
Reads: 12:42
